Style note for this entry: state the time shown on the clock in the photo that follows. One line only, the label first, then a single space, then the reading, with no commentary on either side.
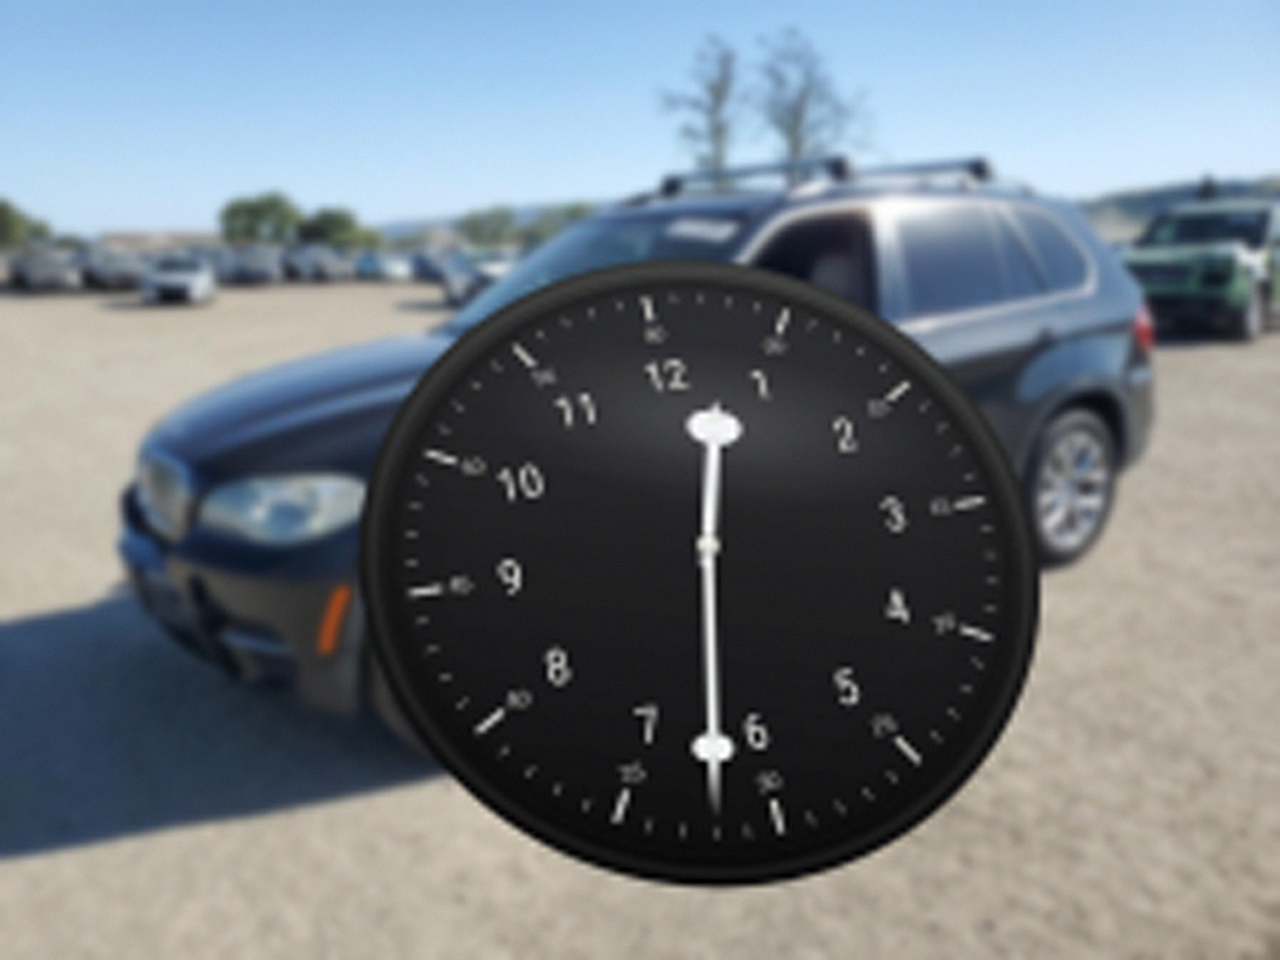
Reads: 12:32
